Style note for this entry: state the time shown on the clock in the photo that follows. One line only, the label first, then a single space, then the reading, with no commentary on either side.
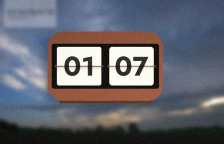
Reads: 1:07
